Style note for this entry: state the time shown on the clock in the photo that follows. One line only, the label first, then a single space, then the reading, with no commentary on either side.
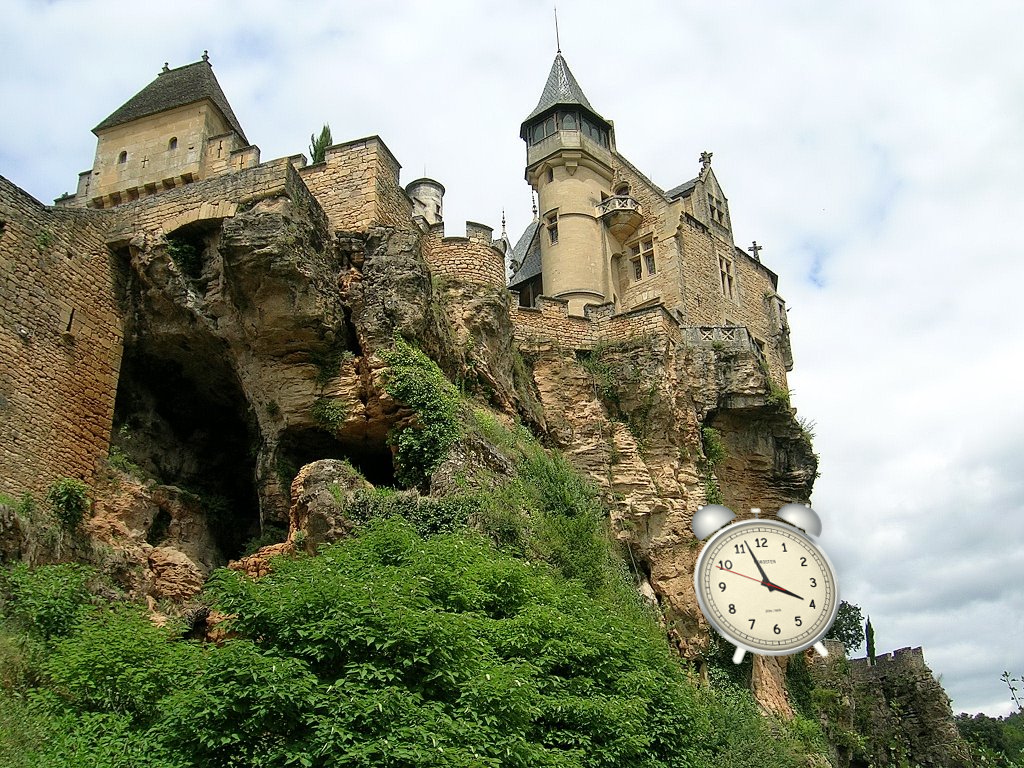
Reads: 3:56:49
